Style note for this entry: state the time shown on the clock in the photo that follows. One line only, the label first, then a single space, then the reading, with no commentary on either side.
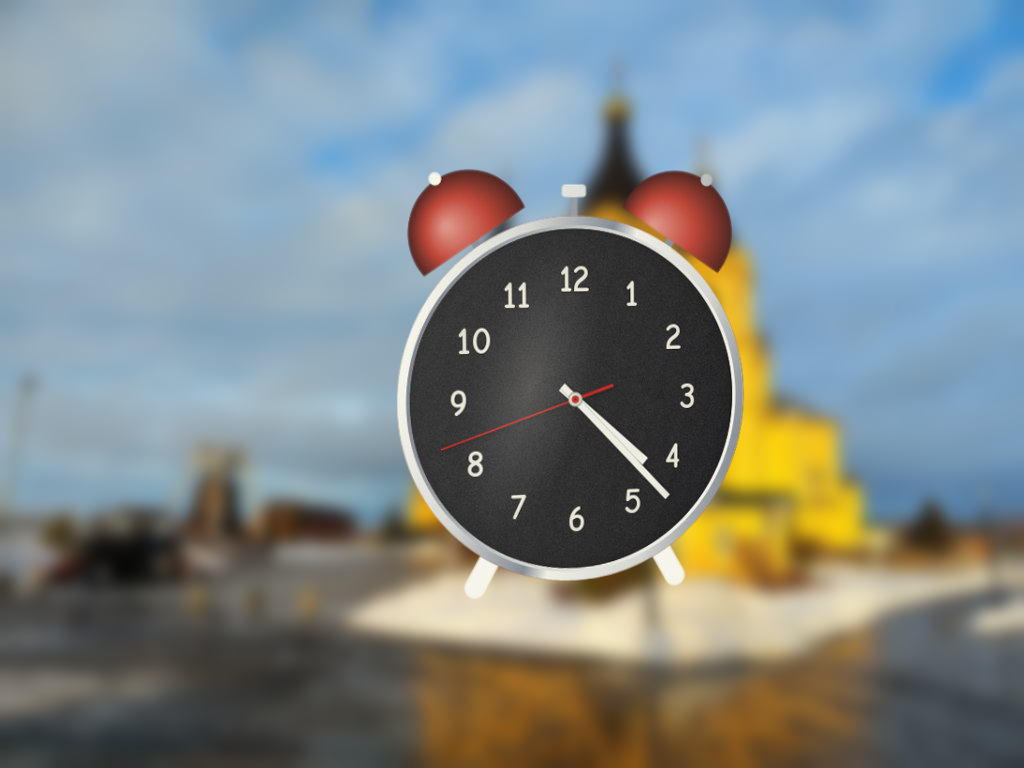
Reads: 4:22:42
